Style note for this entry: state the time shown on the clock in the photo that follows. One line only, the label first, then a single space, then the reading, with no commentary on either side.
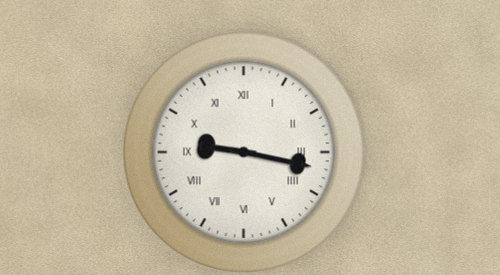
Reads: 9:17
